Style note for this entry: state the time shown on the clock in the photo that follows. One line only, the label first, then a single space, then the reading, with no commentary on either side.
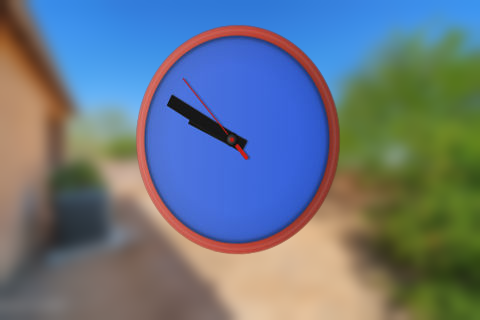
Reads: 9:49:53
